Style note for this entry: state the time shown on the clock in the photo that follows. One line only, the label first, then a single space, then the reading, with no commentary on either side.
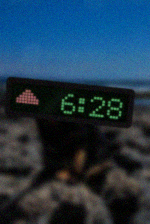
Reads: 6:28
